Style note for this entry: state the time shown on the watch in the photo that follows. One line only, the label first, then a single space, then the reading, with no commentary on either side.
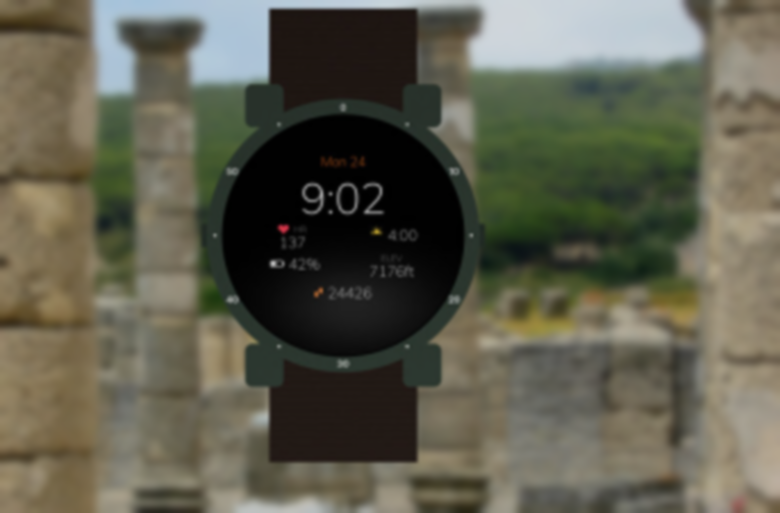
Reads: 9:02
